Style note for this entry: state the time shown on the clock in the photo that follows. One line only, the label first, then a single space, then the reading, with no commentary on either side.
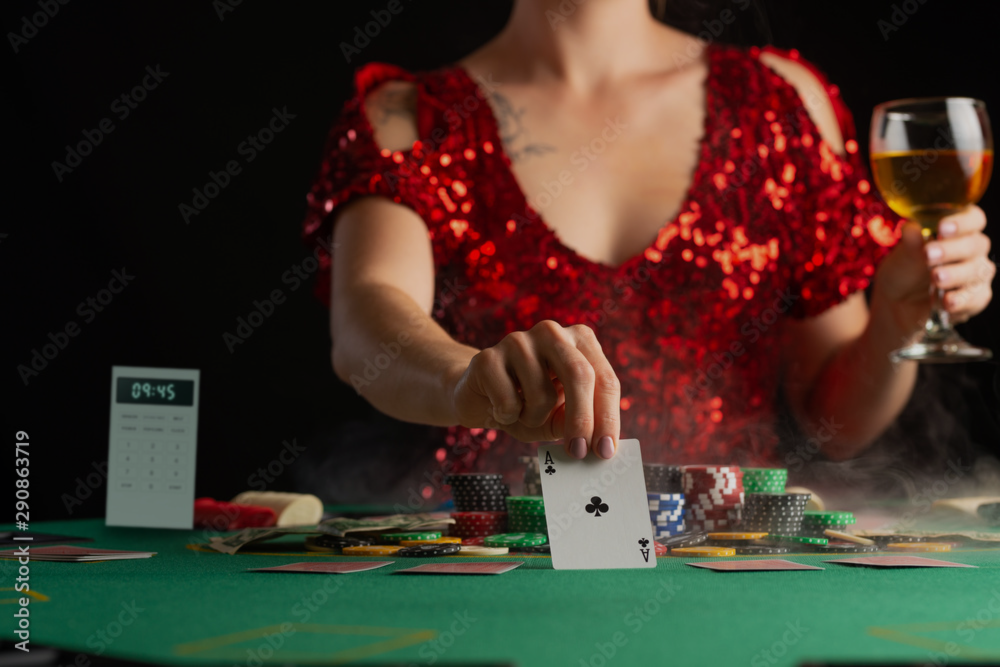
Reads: 9:45
